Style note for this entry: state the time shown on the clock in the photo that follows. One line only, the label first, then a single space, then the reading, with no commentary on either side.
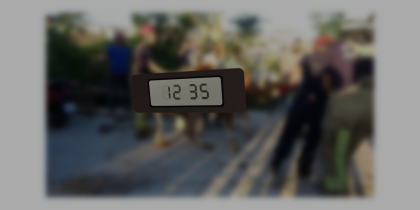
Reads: 12:35
